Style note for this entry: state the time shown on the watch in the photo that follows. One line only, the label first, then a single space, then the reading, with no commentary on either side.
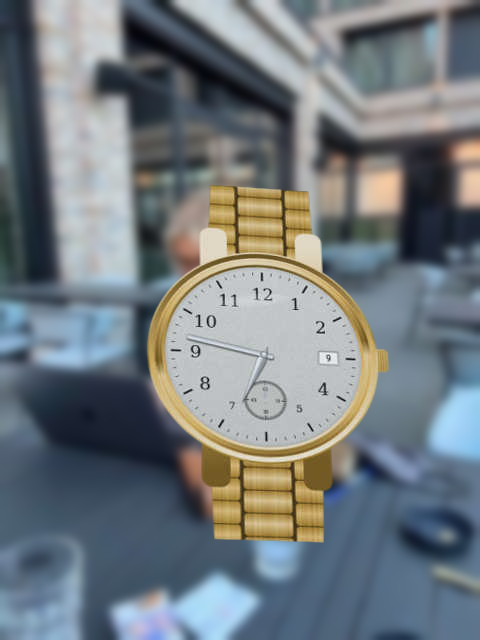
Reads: 6:47
